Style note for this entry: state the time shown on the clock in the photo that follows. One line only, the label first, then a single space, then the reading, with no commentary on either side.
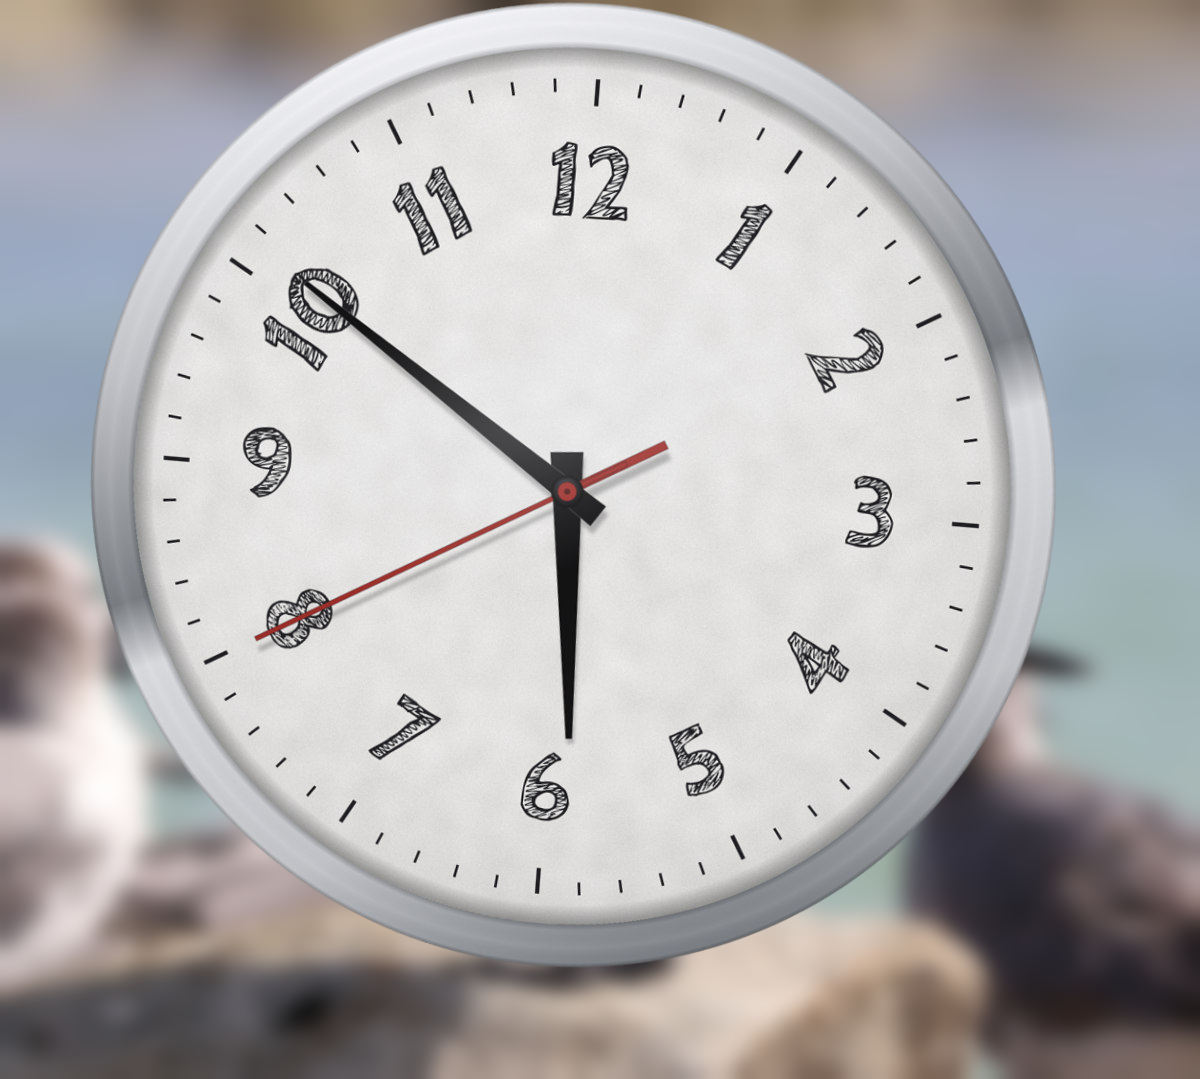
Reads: 5:50:40
